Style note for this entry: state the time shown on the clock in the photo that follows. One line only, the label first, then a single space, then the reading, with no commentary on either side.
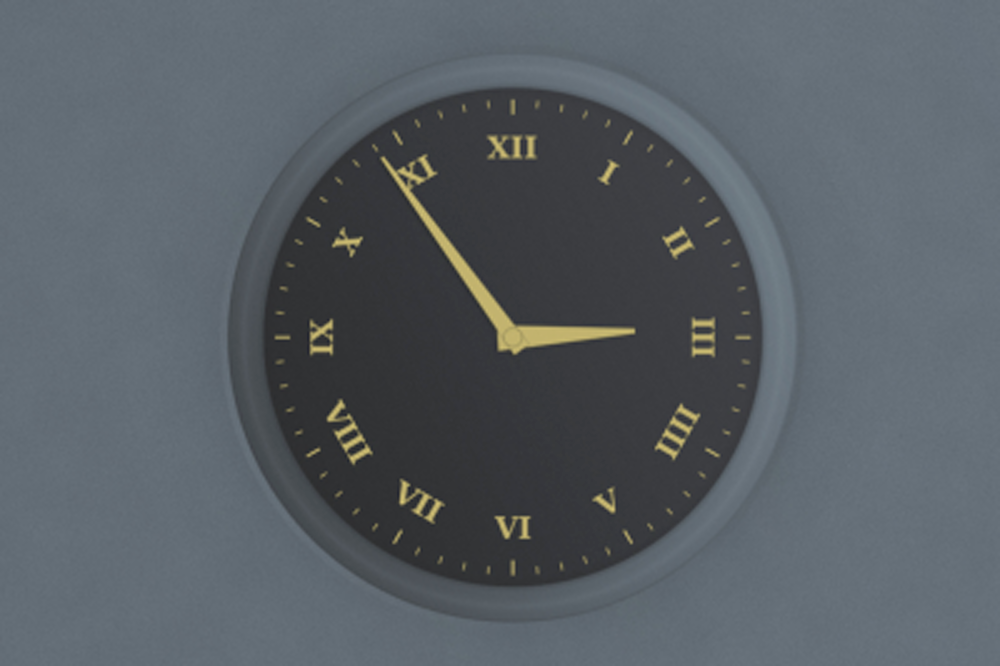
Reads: 2:54
